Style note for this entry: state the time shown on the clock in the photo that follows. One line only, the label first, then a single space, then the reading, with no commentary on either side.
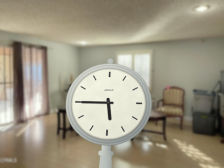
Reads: 5:45
